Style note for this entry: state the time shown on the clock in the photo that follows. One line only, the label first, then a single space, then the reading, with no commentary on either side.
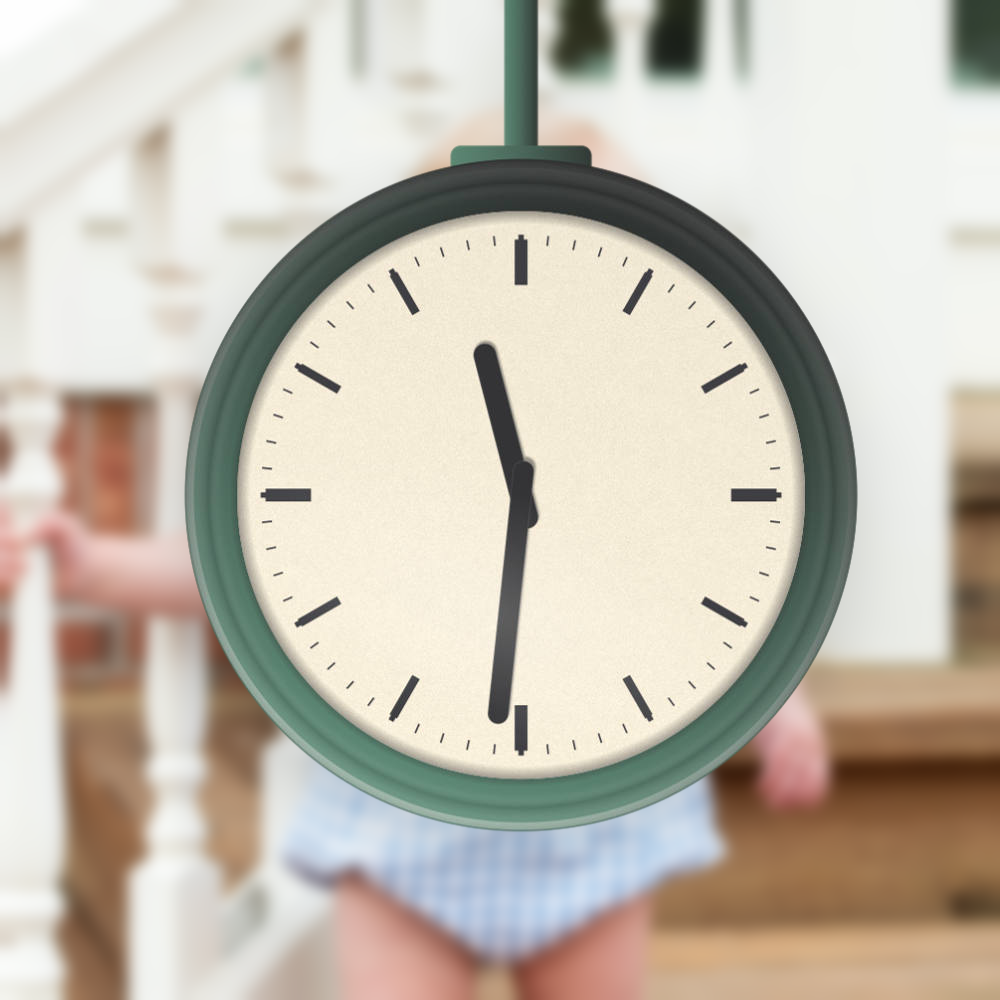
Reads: 11:31
